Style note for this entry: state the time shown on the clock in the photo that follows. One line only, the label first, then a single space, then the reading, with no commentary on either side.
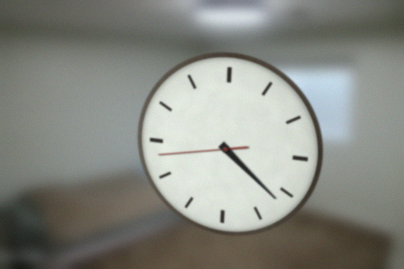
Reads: 4:21:43
